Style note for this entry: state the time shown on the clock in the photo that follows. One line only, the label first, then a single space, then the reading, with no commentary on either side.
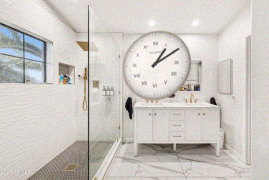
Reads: 1:10
